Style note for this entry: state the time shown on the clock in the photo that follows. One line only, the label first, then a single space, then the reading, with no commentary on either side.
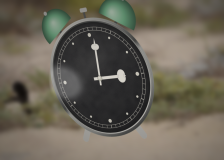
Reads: 3:01
